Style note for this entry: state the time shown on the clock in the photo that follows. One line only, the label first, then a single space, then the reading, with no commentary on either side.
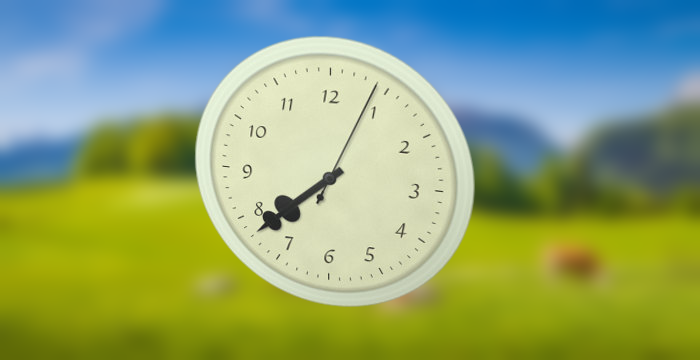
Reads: 7:38:04
